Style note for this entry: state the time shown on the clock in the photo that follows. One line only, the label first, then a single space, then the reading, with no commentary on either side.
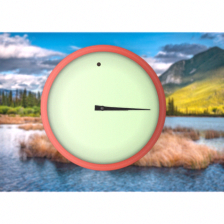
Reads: 3:16
